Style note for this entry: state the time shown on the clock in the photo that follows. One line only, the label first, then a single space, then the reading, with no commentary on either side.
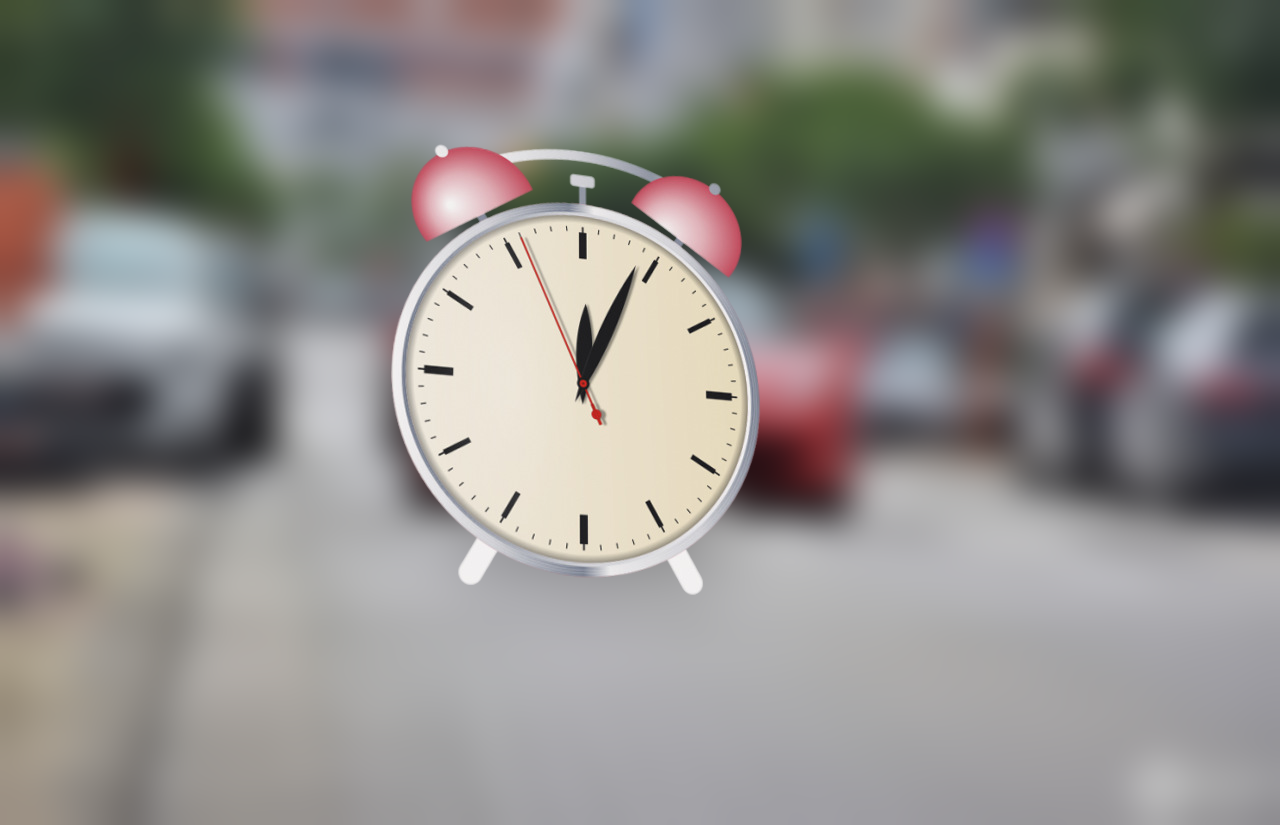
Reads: 12:03:56
